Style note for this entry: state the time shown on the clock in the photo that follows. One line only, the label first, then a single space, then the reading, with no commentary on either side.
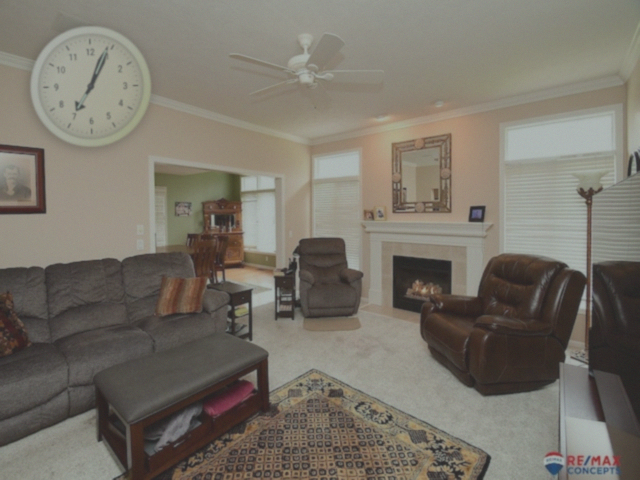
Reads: 7:04
